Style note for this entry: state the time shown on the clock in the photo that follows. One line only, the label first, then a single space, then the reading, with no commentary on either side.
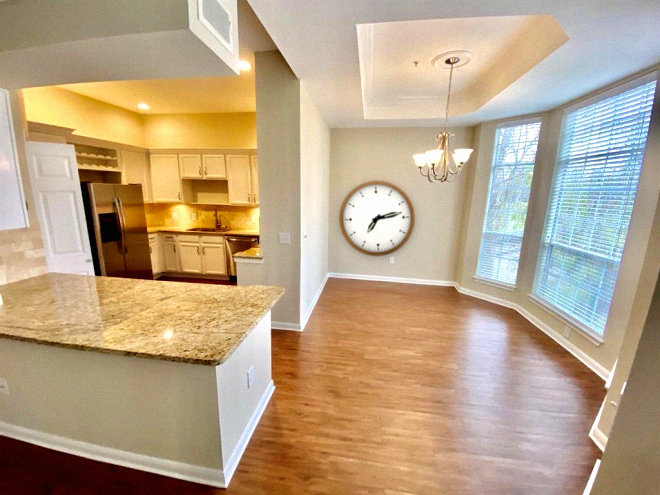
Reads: 7:13
